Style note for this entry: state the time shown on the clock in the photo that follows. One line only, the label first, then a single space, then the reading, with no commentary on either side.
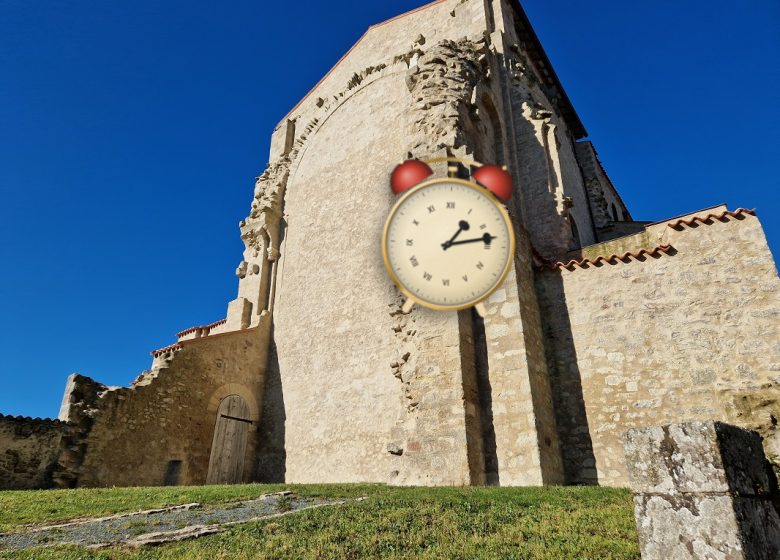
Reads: 1:13
